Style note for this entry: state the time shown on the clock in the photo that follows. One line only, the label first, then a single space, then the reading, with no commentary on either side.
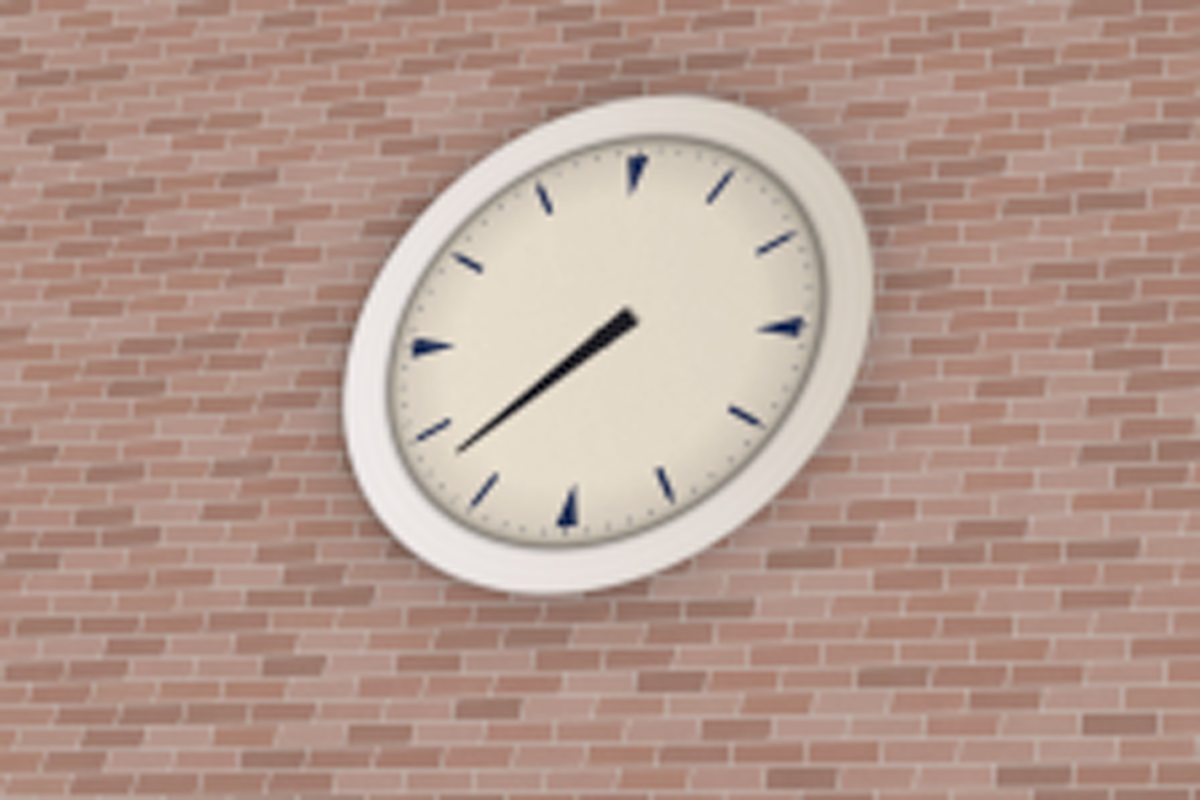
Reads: 7:38
